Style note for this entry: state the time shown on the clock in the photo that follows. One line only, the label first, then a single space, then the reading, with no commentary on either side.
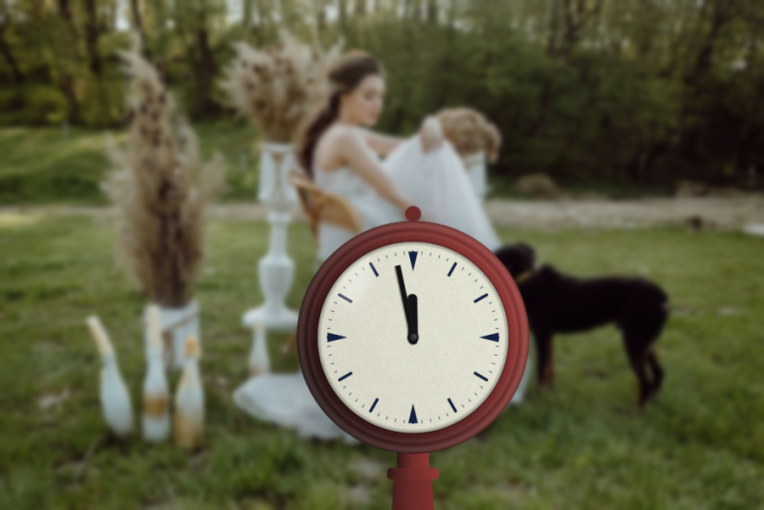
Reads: 11:58
